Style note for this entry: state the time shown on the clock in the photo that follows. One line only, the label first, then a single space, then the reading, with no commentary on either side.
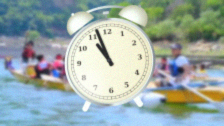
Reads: 10:57
